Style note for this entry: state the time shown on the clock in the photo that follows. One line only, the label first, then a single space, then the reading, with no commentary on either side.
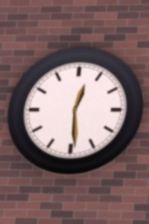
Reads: 12:29
